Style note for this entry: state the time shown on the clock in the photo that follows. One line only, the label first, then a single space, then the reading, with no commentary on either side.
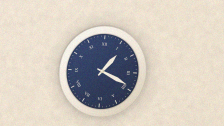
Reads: 1:19
